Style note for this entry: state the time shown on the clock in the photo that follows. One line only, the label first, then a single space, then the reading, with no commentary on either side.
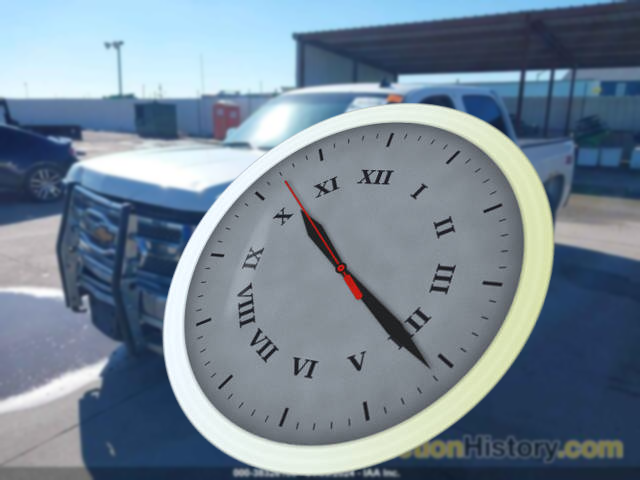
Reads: 10:20:52
